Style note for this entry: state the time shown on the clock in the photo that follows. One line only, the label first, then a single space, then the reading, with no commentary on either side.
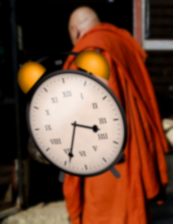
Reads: 3:34
